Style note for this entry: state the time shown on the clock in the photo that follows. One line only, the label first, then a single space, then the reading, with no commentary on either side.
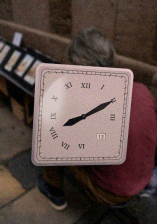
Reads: 8:10
